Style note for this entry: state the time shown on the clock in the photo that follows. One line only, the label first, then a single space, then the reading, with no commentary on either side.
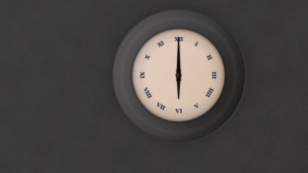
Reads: 6:00
